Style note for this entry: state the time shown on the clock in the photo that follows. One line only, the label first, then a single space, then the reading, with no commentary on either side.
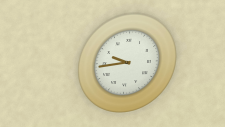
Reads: 9:44
